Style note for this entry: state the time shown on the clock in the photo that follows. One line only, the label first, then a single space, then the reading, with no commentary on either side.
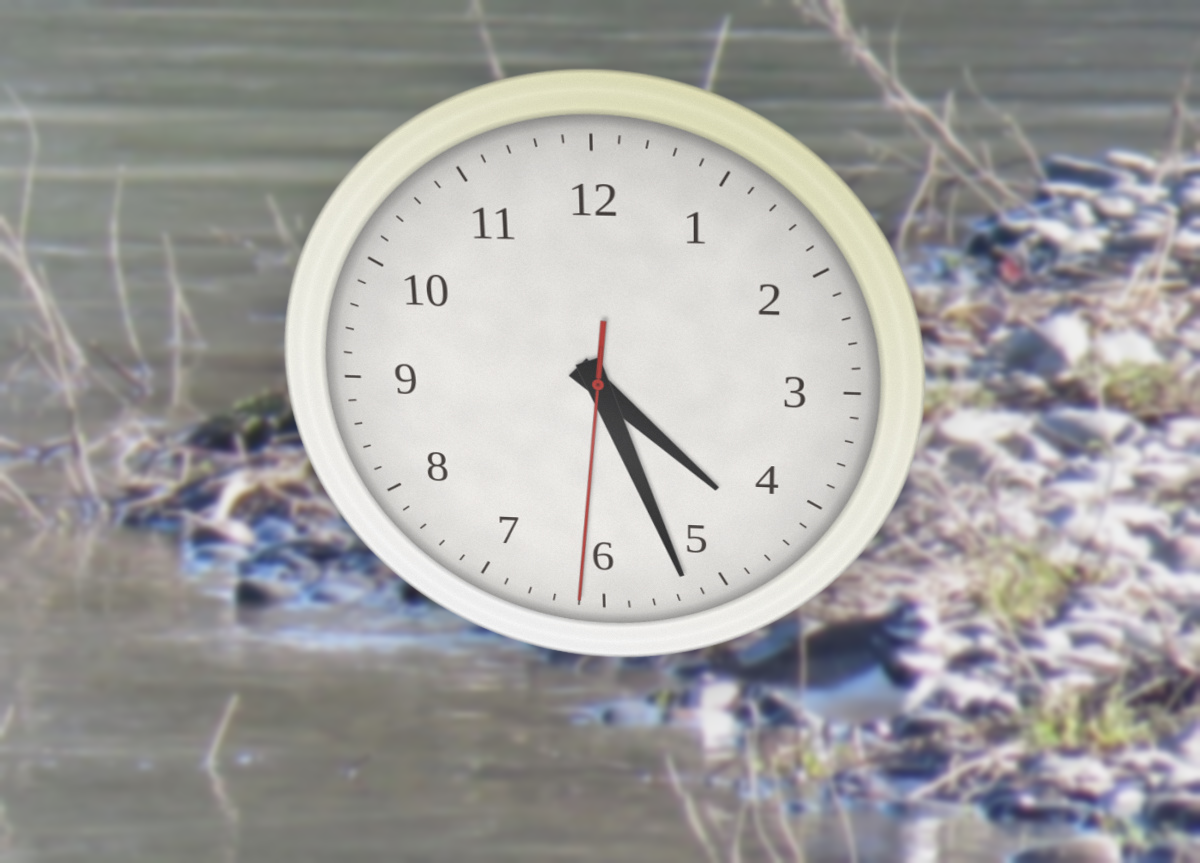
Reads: 4:26:31
